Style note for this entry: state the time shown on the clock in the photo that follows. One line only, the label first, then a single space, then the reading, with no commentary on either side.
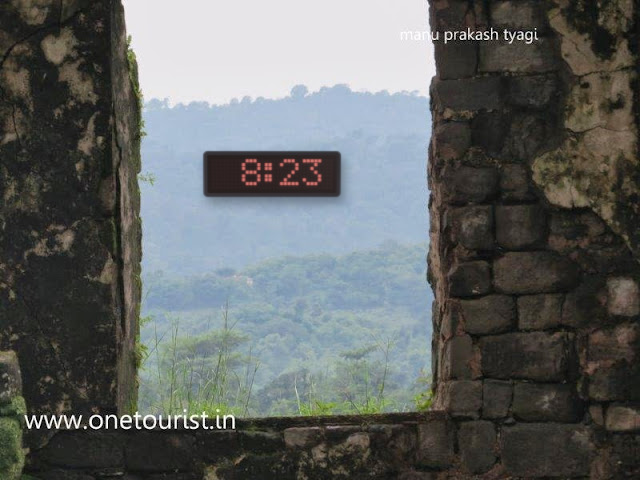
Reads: 8:23
